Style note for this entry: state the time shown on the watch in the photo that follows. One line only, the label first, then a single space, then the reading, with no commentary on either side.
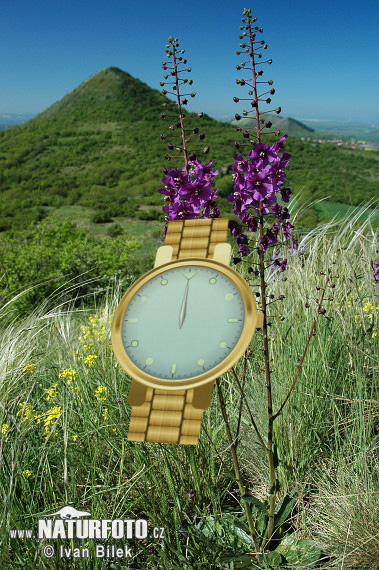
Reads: 12:00
